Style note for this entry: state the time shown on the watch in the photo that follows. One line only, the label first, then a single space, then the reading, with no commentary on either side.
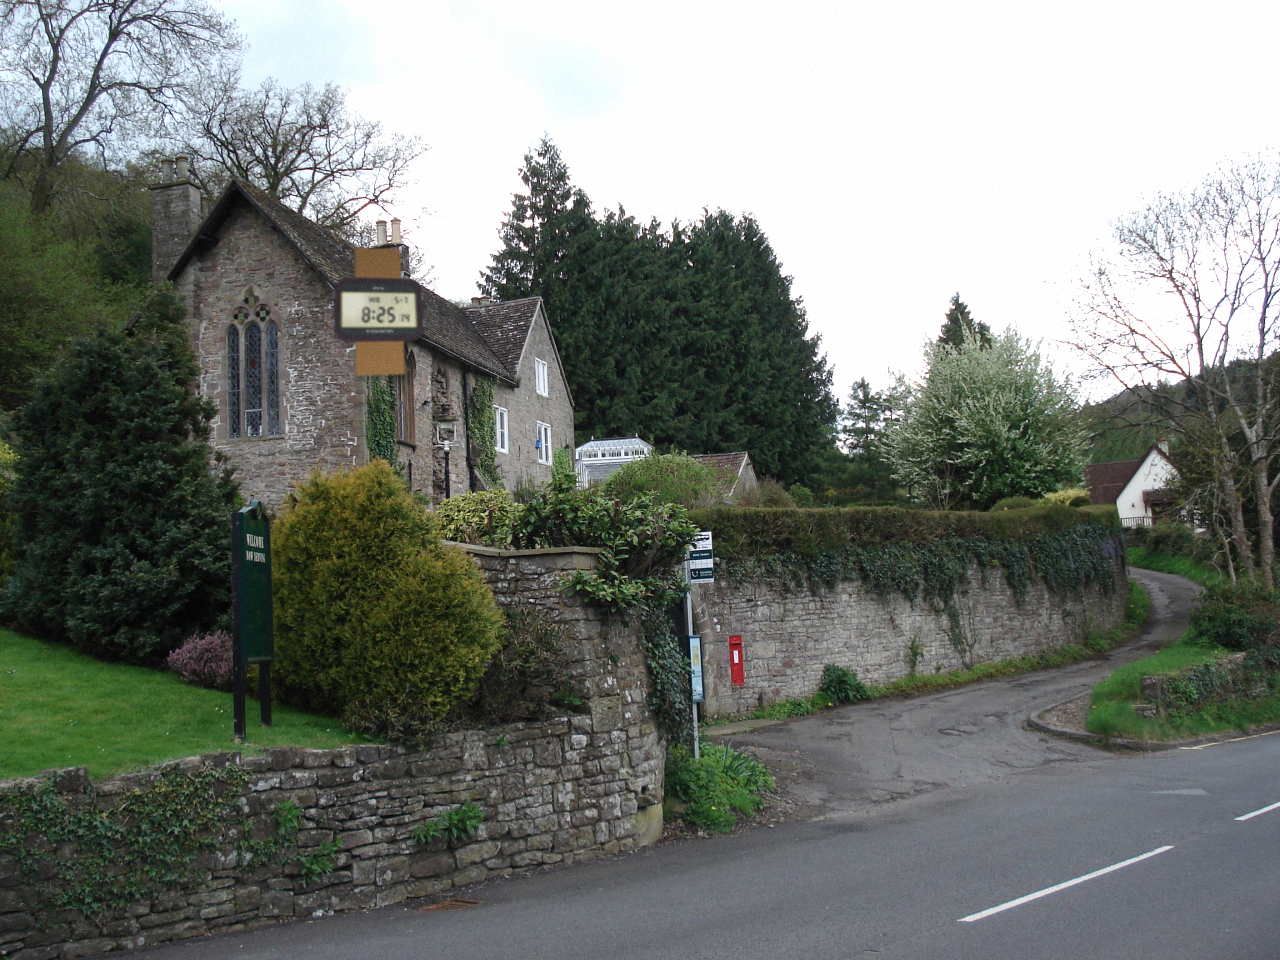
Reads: 8:25
